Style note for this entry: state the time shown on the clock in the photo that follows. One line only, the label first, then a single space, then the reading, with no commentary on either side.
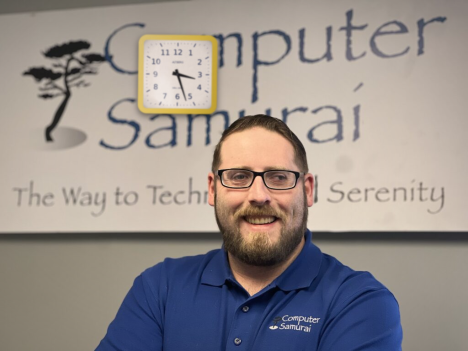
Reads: 3:27
